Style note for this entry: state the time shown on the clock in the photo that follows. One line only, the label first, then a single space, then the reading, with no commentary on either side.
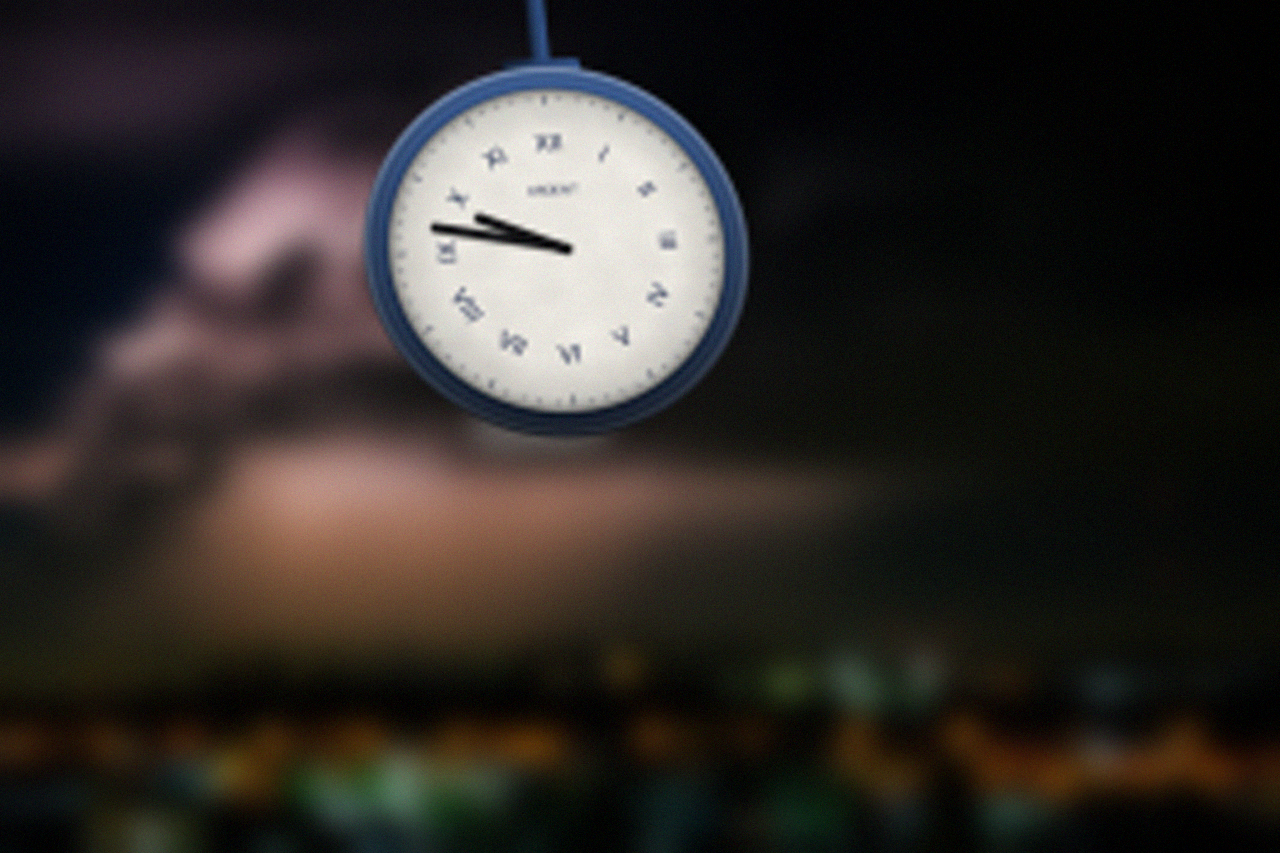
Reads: 9:47
